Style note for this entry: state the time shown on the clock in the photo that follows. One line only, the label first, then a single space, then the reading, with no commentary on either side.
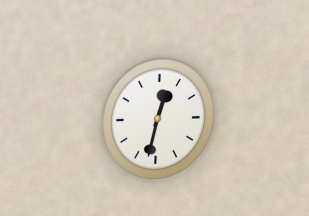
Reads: 12:32
